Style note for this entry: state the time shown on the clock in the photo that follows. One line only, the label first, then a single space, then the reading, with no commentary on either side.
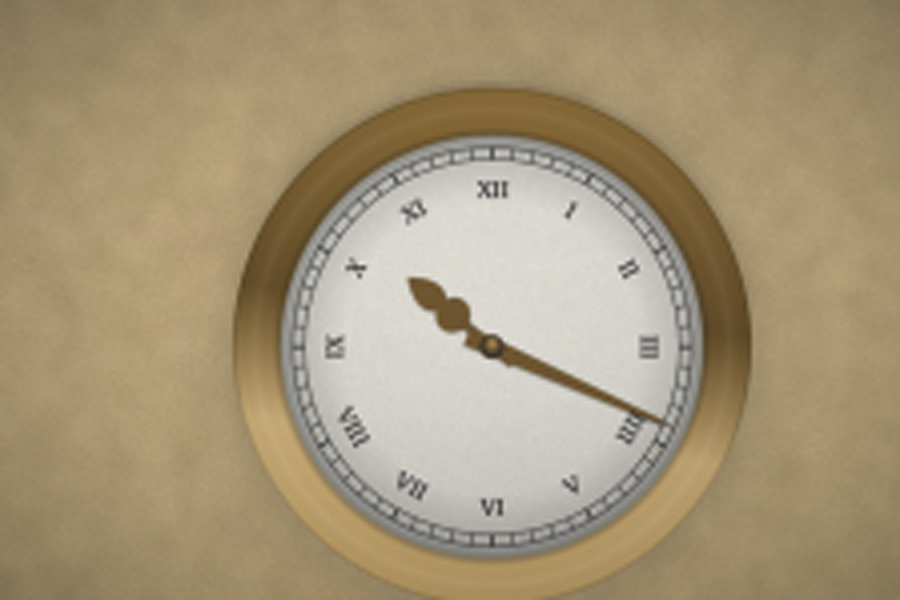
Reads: 10:19
